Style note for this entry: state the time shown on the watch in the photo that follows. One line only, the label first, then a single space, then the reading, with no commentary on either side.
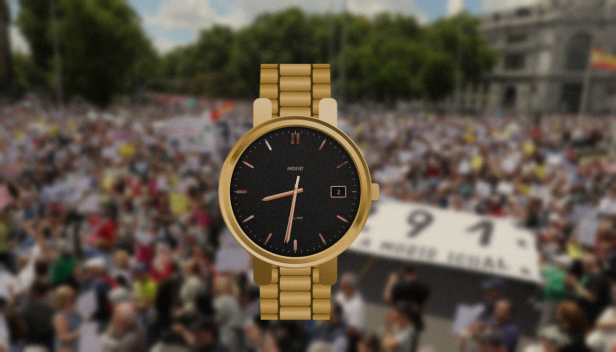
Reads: 8:31:32
